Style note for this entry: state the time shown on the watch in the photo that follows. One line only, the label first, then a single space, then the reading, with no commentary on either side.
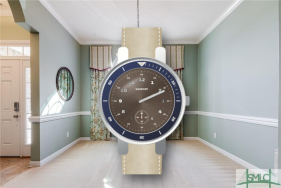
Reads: 2:11
